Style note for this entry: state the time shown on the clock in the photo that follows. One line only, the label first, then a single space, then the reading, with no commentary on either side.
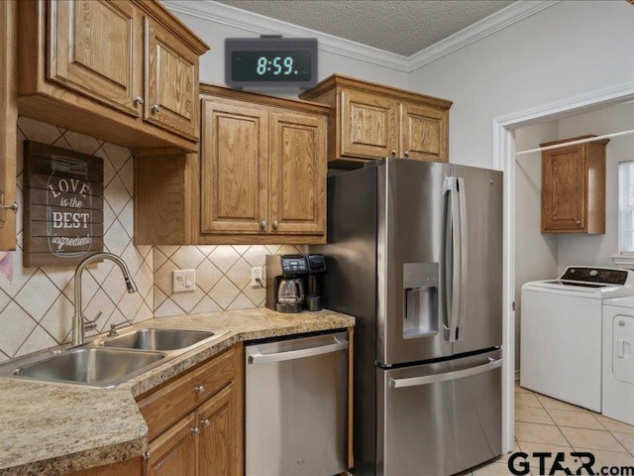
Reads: 8:59
